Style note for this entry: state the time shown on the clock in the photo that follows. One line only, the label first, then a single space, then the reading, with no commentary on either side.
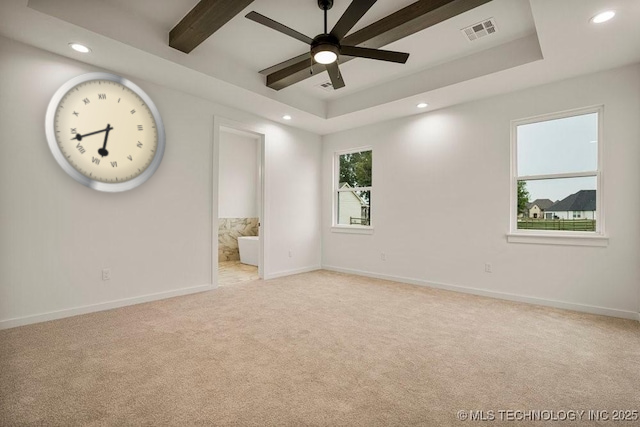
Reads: 6:43
